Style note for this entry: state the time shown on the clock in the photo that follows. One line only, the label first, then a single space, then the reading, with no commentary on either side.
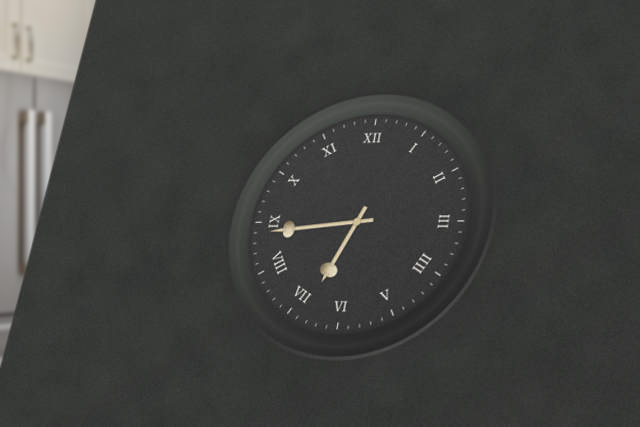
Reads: 6:44
